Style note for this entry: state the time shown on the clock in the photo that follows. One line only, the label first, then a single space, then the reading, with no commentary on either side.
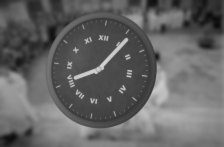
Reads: 8:06
